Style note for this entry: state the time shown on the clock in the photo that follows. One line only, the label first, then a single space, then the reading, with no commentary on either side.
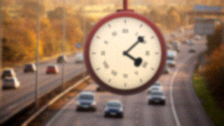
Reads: 4:08
